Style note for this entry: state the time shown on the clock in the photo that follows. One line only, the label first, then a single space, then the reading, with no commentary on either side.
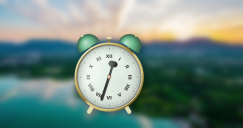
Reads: 12:33
